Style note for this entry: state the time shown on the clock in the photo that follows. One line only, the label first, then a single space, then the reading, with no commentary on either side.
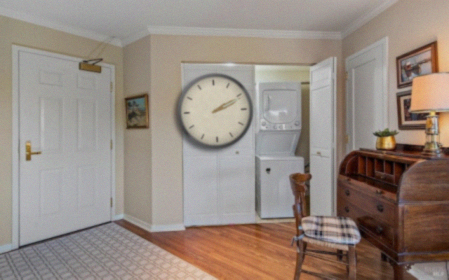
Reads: 2:11
